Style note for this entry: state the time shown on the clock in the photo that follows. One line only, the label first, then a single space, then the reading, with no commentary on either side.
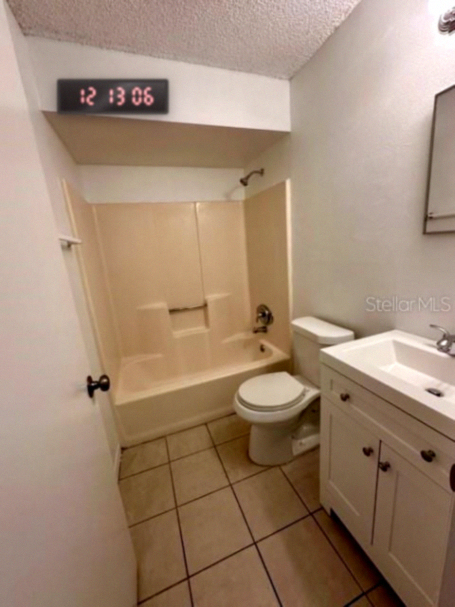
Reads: 12:13:06
